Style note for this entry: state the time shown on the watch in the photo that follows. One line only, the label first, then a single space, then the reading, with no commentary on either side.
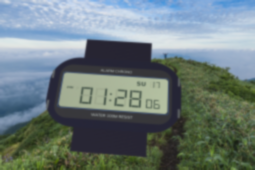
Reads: 1:28
